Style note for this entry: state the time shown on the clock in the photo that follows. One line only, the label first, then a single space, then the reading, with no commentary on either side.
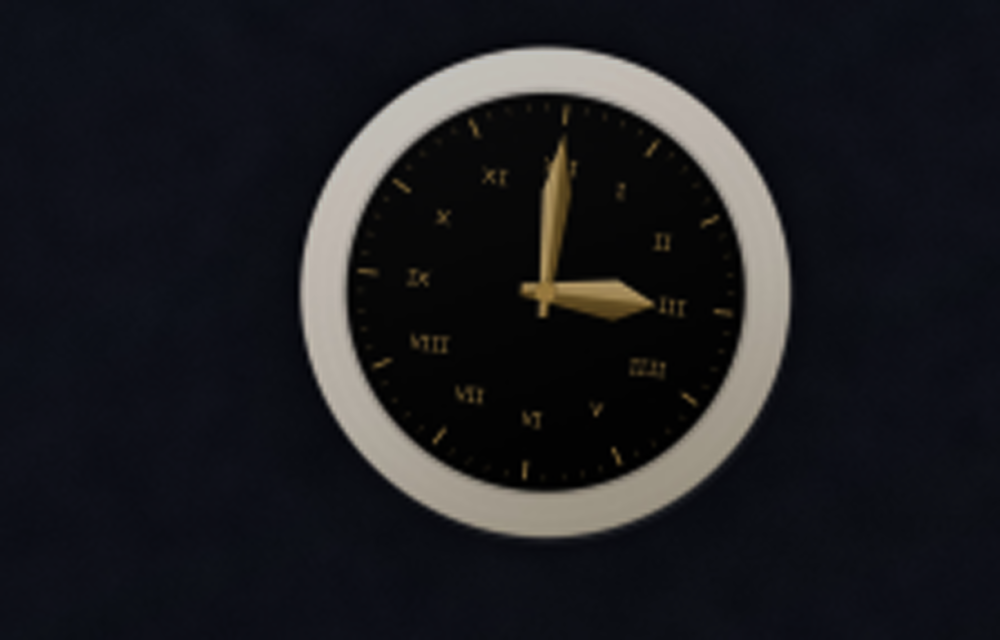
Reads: 3:00
